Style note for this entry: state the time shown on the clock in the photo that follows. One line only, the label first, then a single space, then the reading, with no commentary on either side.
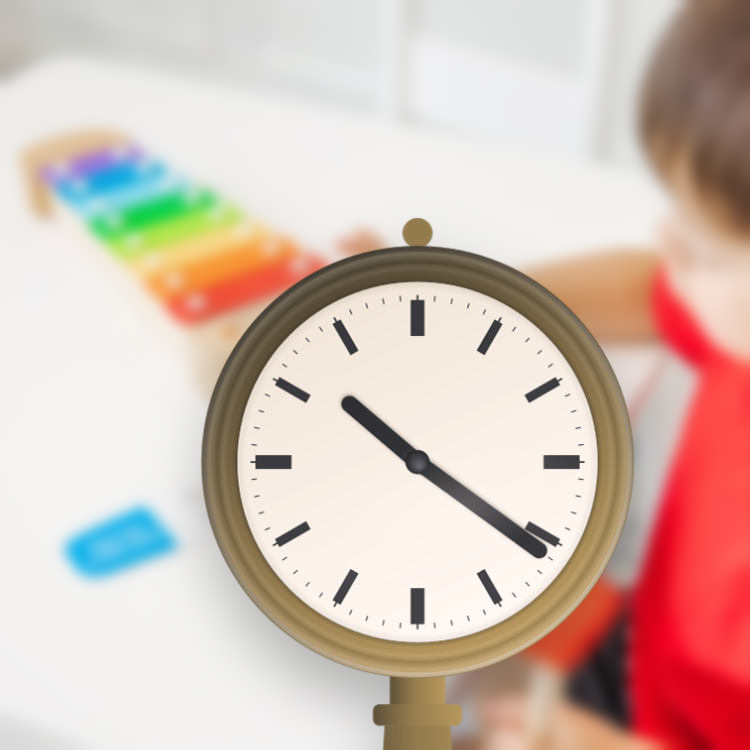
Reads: 10:21
